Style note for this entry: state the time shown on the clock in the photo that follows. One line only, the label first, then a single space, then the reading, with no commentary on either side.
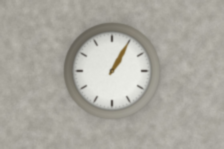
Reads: 1:05
